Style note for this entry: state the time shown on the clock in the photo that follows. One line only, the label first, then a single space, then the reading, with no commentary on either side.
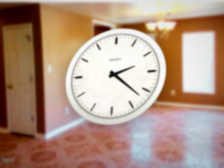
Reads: 2:22
